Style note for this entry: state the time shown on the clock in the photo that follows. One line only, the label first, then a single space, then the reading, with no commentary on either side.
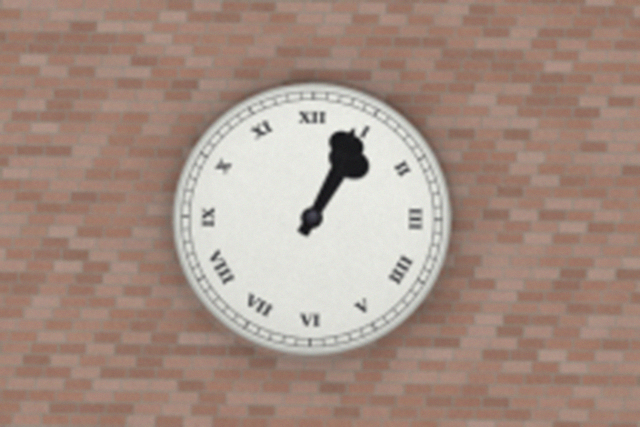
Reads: 1:04
